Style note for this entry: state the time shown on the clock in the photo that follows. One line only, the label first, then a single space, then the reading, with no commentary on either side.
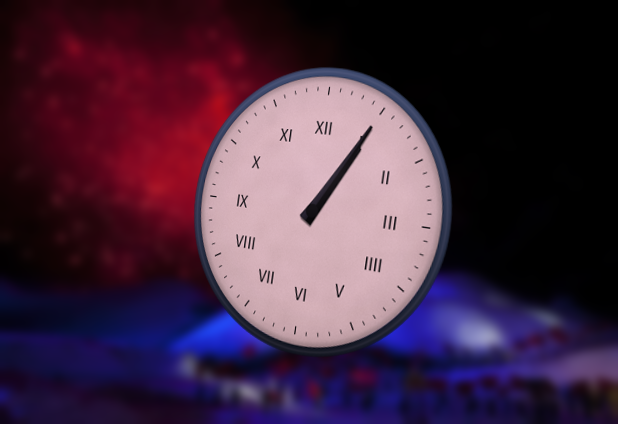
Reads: 1:05
